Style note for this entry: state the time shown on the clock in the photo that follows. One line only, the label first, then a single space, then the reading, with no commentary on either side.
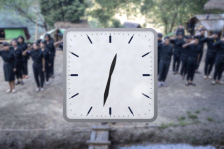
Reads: 12:32
